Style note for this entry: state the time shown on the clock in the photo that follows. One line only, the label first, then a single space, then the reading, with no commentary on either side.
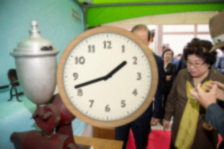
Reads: 1:42
